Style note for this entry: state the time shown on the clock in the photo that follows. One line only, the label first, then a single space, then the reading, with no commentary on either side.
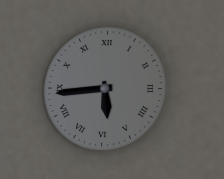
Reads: 5:44
